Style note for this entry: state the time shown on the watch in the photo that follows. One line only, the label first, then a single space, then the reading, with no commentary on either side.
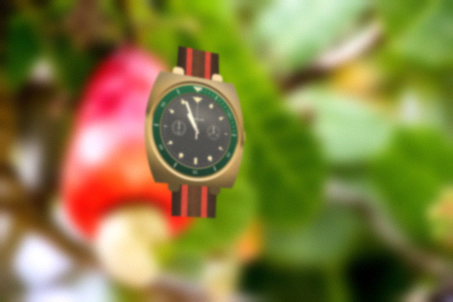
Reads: 10:56
